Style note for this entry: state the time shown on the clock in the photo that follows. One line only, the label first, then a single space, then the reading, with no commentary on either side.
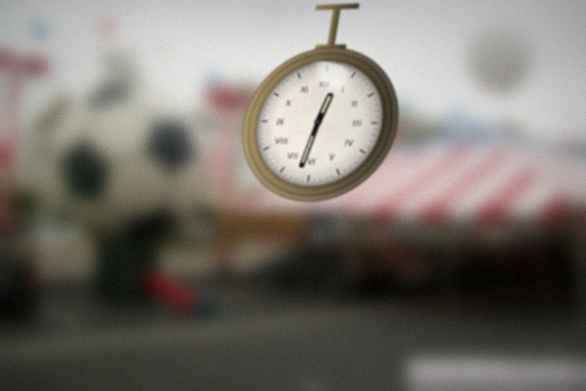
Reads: 12:32
